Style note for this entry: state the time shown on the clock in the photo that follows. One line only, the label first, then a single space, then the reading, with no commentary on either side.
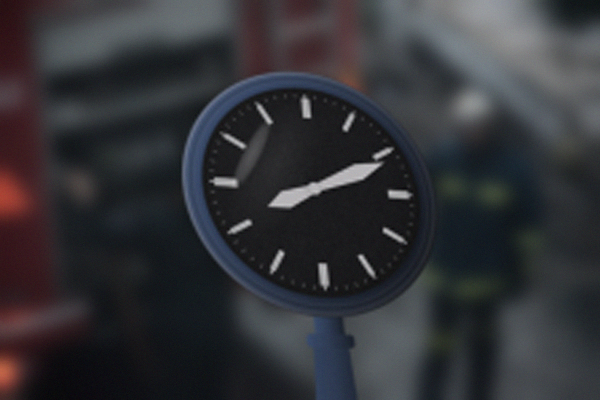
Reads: 8:11
